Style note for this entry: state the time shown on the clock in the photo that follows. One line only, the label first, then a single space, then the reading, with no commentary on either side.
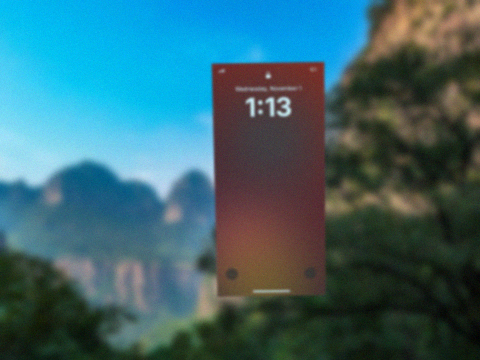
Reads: 1:13
